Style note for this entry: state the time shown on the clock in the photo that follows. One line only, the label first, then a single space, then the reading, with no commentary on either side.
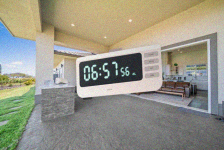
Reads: 6:57:56
